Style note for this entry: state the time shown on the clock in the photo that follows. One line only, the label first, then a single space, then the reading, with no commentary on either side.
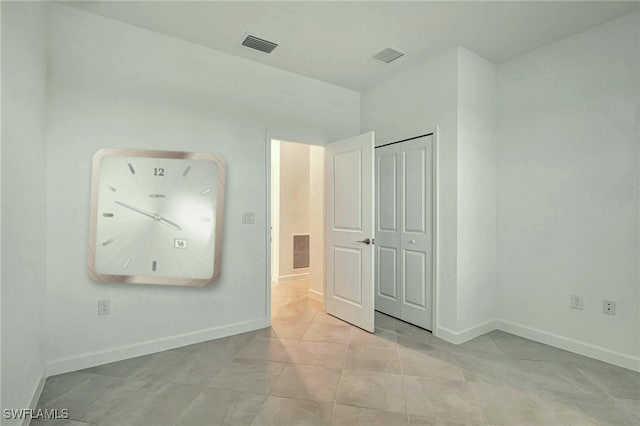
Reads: 3:48
